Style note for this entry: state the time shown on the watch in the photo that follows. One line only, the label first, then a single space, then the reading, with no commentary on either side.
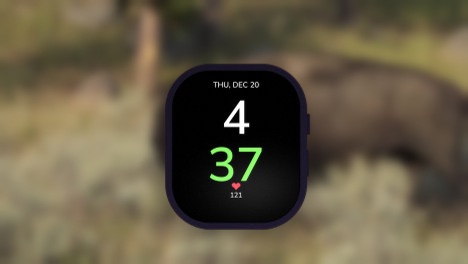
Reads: 4:37
